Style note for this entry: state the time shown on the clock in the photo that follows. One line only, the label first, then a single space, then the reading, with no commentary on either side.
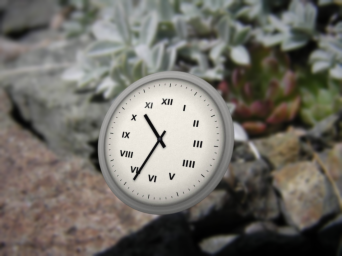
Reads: 10:34
